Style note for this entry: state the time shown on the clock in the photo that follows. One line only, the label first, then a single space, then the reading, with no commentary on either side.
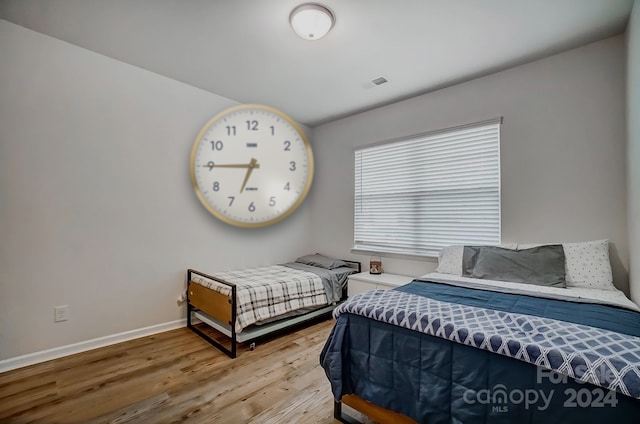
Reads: 6:45
